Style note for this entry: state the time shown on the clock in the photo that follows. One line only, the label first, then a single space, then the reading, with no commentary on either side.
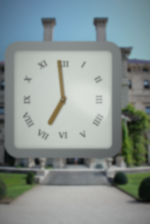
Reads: 6:59
